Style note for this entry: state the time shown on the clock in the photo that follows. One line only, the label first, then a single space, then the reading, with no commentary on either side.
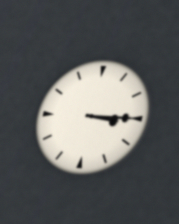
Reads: 3:15
